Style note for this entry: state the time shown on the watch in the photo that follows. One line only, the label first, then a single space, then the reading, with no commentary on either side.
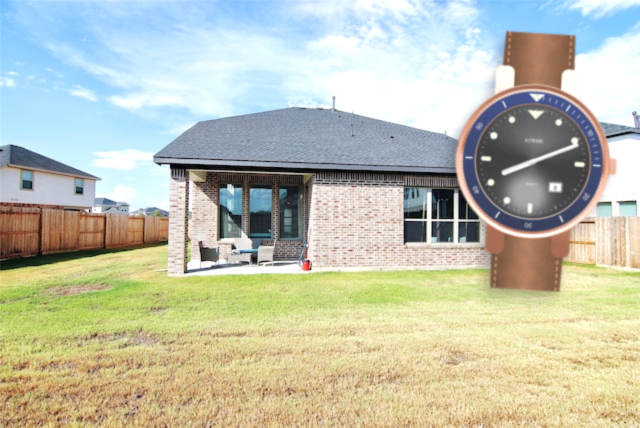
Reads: 8:11
